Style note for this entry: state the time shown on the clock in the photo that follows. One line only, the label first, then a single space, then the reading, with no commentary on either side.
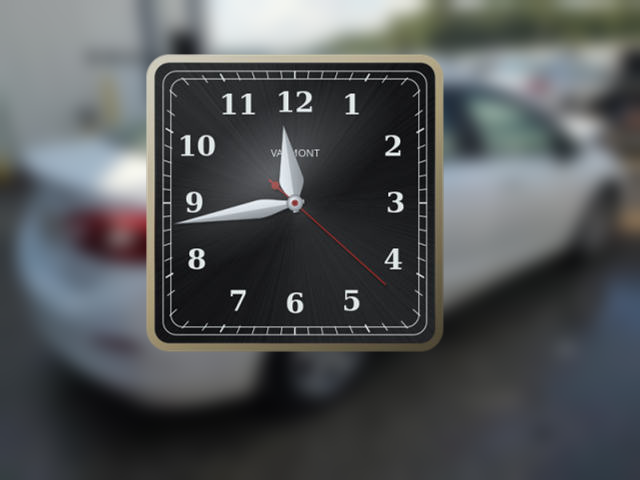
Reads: 11:43:22
